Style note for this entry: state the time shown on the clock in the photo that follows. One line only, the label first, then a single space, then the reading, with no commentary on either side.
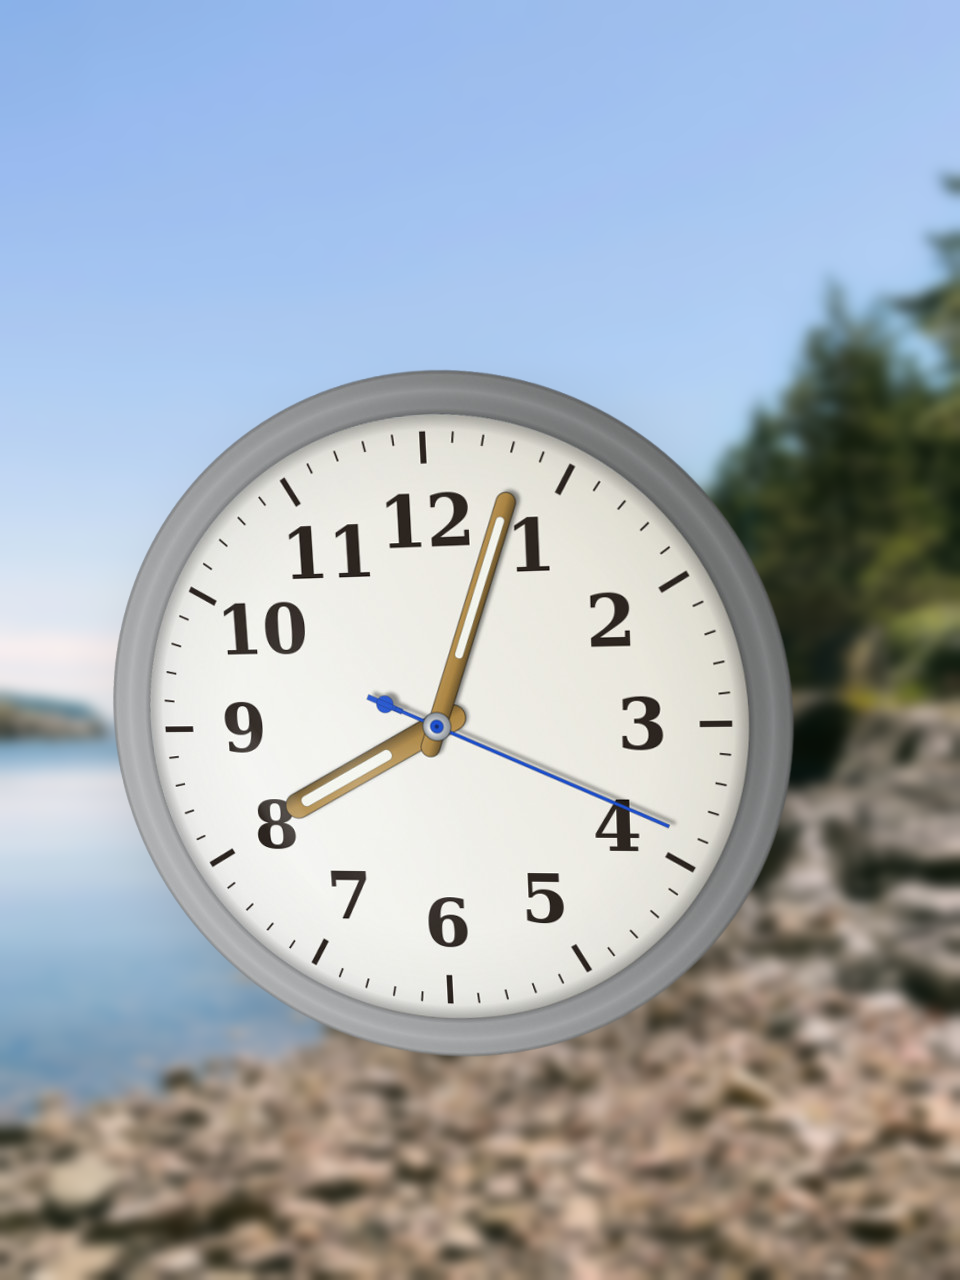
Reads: 8:03:19
